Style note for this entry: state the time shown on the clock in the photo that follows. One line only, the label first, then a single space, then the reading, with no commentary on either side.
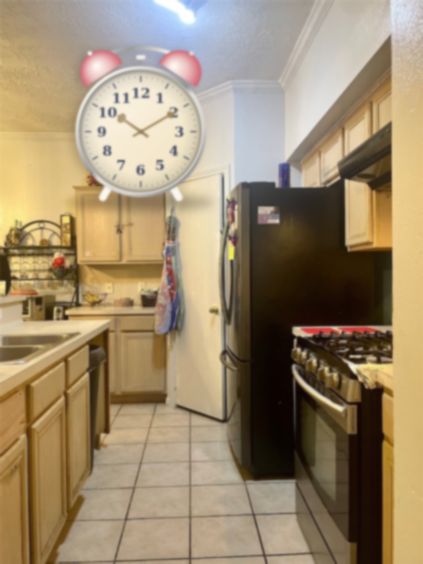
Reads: 10:10
